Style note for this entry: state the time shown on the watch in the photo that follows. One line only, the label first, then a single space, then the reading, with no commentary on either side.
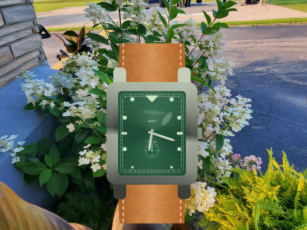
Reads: 6:18
